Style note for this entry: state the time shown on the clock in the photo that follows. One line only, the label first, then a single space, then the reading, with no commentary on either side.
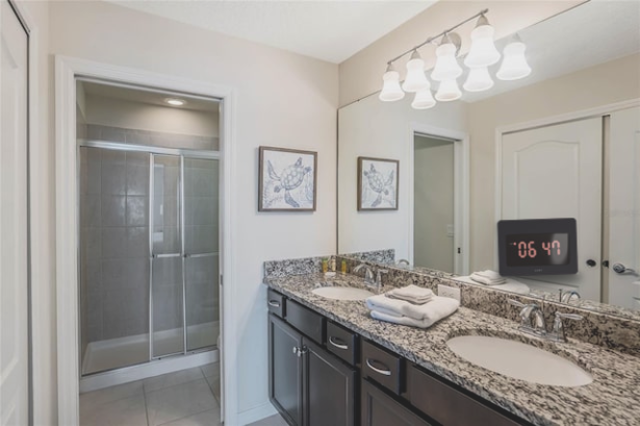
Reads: 6:47
